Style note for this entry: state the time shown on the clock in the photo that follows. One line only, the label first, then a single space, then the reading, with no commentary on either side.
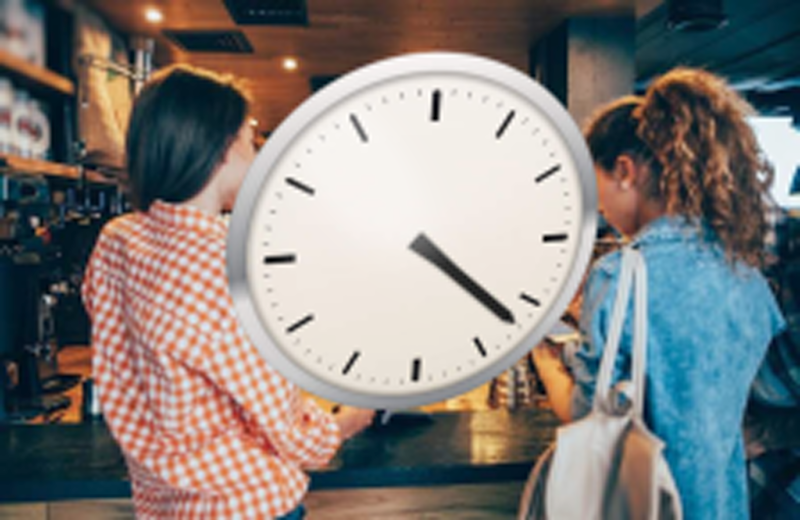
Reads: 4:22
